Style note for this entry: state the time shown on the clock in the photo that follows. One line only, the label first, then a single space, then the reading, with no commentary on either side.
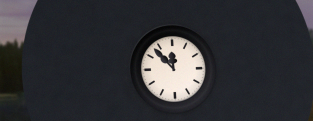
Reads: 11:53
